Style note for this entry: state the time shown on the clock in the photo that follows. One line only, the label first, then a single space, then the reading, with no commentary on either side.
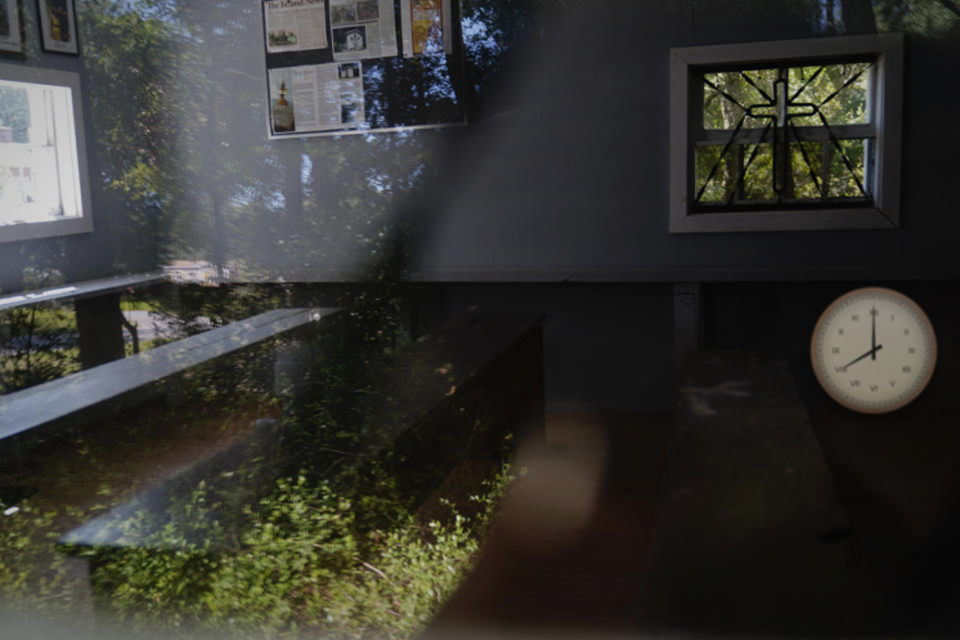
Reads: 8:00
